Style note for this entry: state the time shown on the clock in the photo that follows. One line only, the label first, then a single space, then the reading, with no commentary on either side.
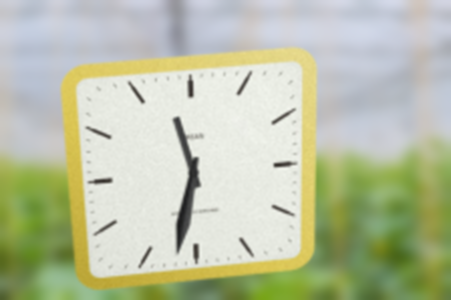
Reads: 11:32
